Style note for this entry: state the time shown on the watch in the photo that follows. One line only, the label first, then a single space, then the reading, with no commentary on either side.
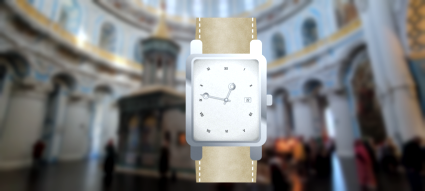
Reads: 12:47
